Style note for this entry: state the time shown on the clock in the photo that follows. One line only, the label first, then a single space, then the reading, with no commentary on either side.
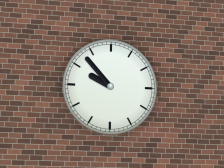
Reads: 9:53
